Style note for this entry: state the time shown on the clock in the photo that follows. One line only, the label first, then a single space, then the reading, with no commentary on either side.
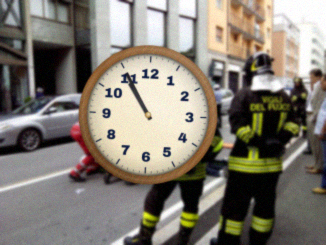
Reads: 10:55
